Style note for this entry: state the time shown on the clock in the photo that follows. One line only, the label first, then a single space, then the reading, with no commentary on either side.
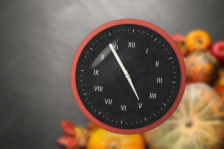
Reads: 4:54
